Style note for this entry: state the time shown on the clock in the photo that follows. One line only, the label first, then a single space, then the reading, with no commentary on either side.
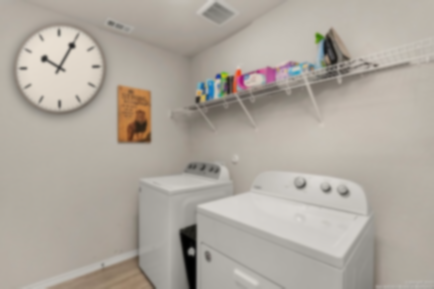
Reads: 10:05
